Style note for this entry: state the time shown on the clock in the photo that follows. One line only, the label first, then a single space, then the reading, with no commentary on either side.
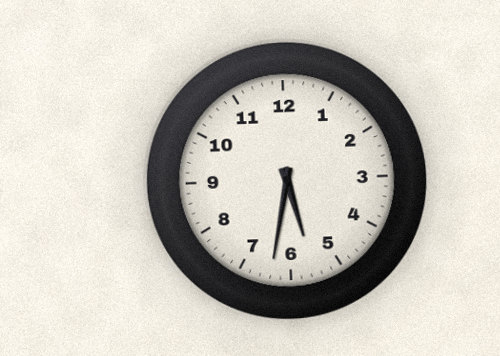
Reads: 5:32
